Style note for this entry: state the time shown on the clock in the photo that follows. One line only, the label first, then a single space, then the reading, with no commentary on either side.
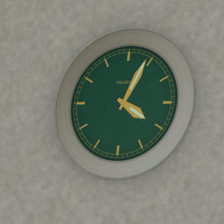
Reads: 4:04
